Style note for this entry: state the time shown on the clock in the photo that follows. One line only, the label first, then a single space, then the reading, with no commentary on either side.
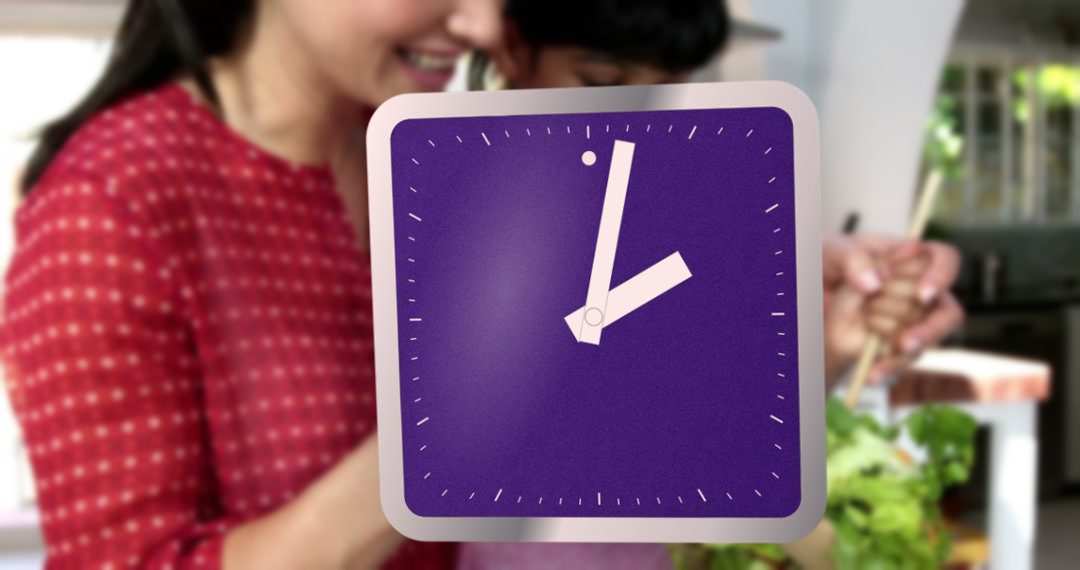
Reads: 2:02
